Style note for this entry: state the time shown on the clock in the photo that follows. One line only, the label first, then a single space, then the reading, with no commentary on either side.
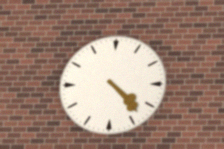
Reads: 4:23
